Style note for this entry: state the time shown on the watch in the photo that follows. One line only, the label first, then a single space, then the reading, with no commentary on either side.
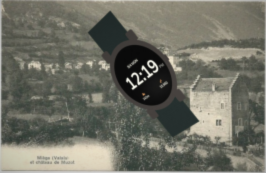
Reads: 12:19
